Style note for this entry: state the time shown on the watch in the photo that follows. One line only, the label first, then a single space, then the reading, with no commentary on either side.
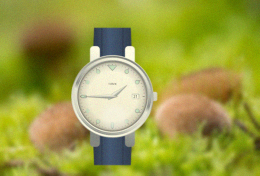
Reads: 1:45
